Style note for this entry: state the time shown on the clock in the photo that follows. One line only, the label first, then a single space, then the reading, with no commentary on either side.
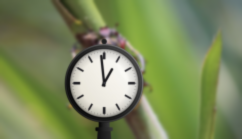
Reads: 12:59
